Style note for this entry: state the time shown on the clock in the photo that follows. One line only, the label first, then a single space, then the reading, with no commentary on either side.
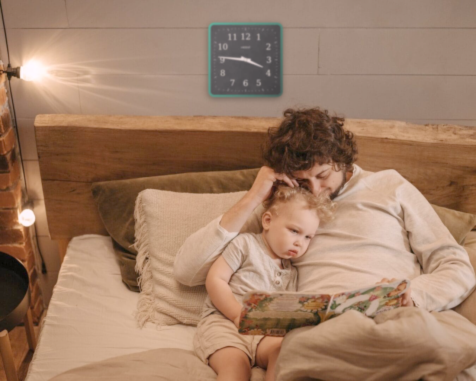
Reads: 3:46
